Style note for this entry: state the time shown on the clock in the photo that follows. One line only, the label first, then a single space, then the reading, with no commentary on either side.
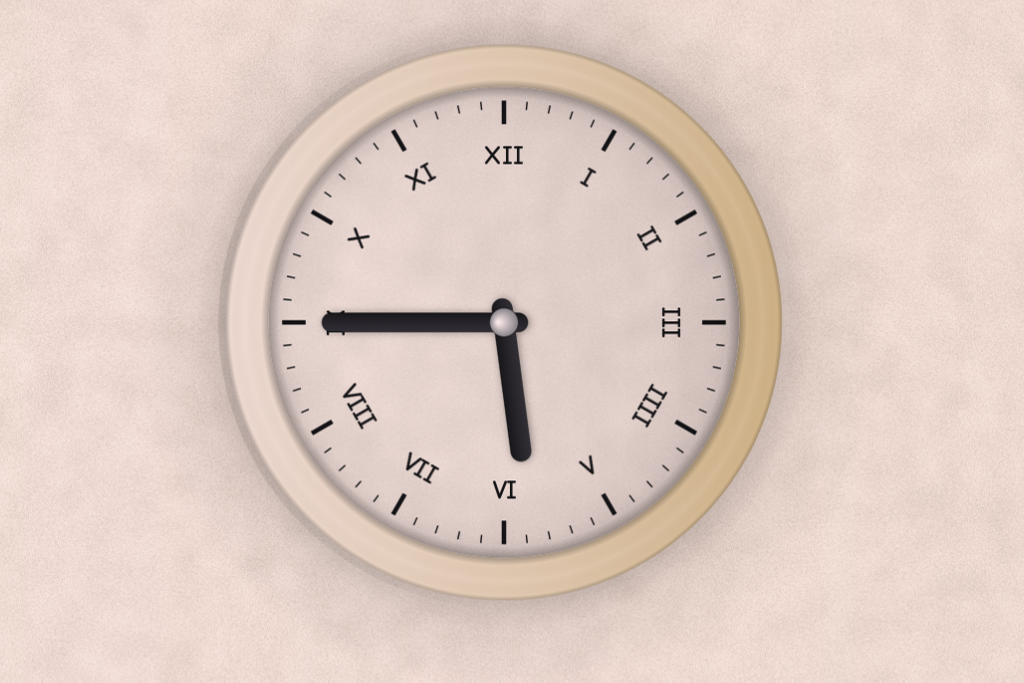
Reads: 5:45
